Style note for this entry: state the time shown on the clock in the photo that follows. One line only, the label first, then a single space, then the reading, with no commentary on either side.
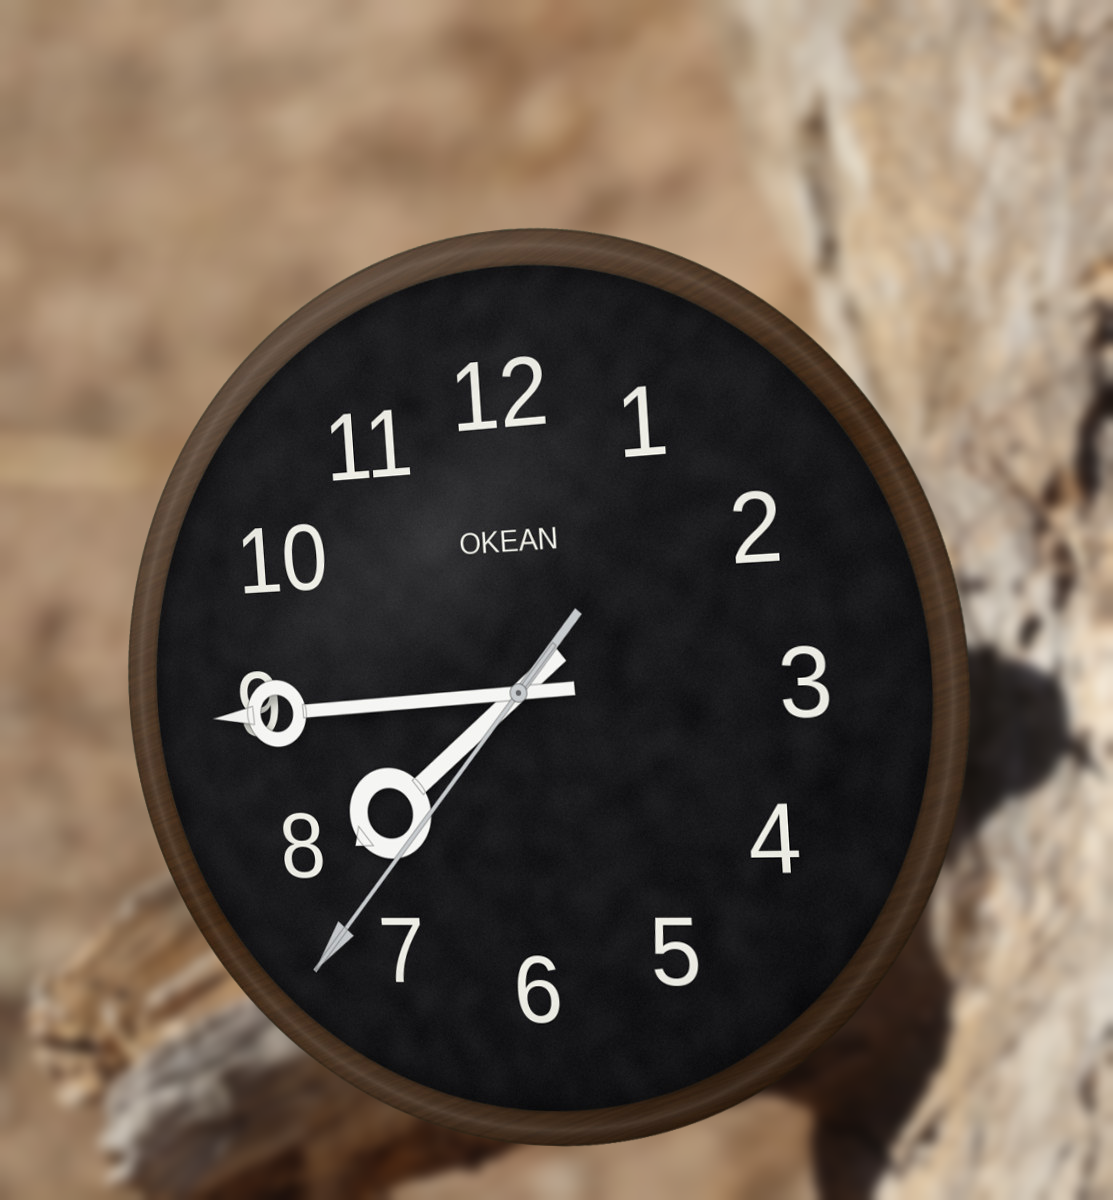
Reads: 7:44:37
